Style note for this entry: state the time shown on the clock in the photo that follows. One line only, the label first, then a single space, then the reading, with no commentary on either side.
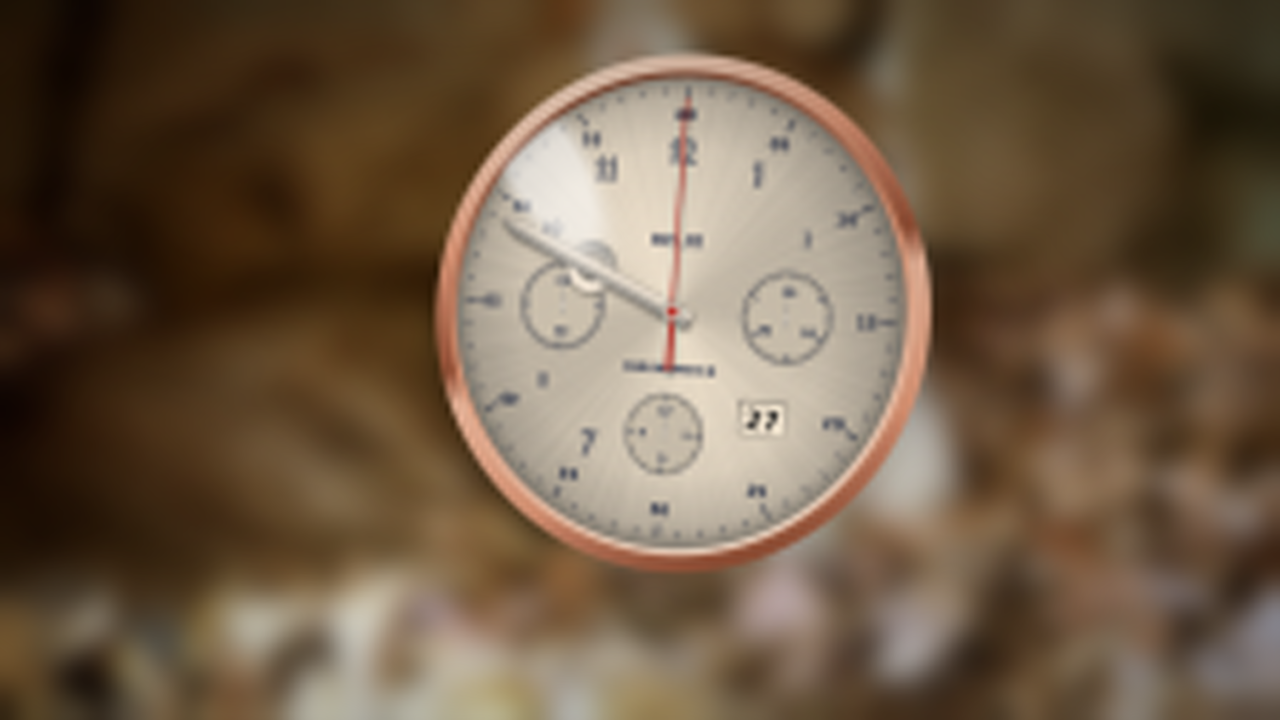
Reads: 9:49
